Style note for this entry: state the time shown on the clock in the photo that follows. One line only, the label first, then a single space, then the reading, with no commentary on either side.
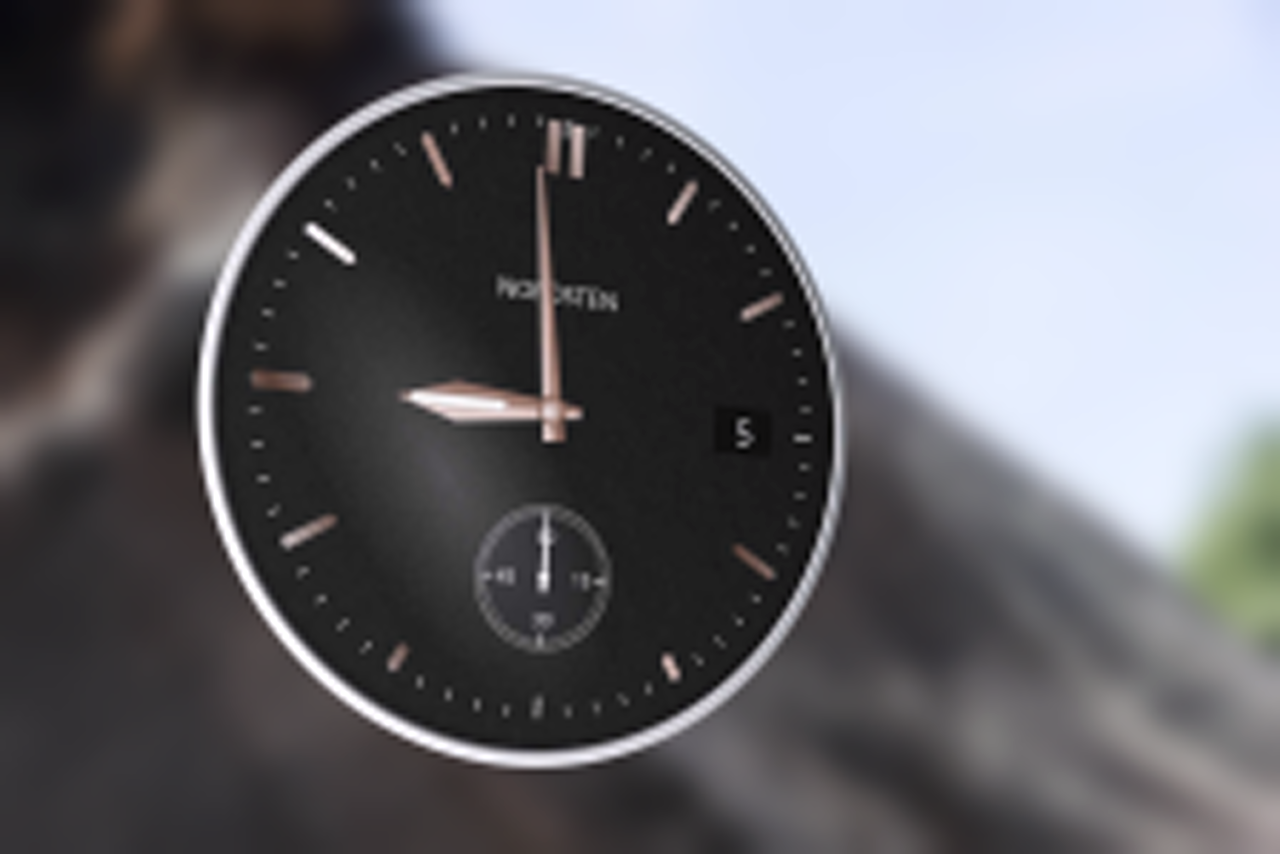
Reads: 8:59
